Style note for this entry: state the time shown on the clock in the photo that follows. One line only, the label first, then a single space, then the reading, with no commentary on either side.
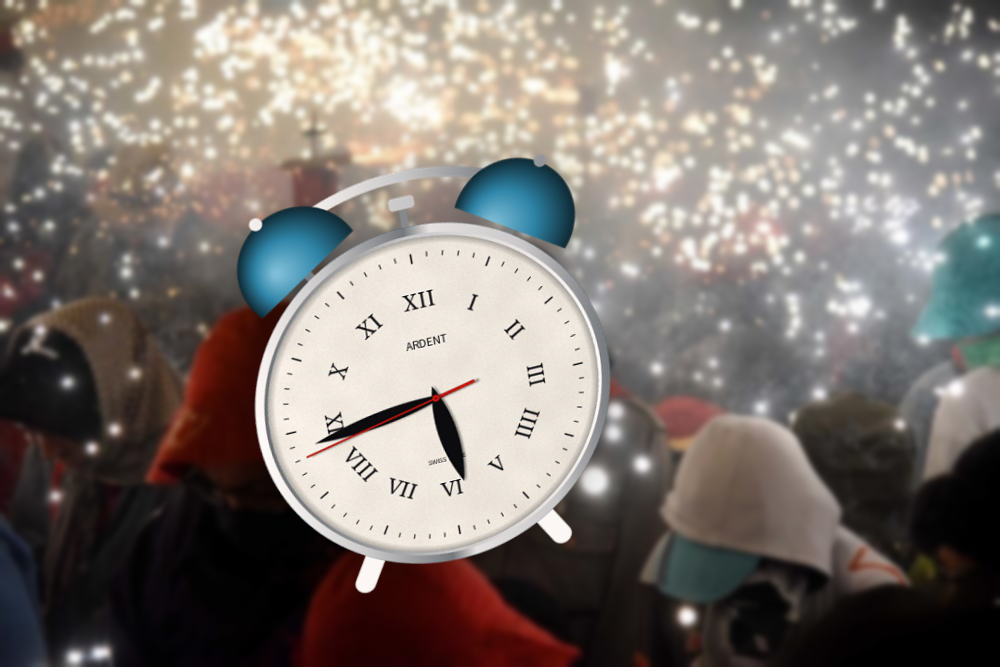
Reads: 5:43:43
